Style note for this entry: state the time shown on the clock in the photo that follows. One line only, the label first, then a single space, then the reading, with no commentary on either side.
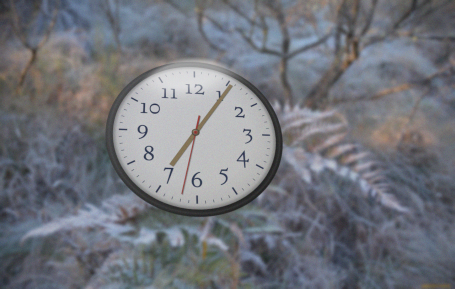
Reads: 7:05:32
